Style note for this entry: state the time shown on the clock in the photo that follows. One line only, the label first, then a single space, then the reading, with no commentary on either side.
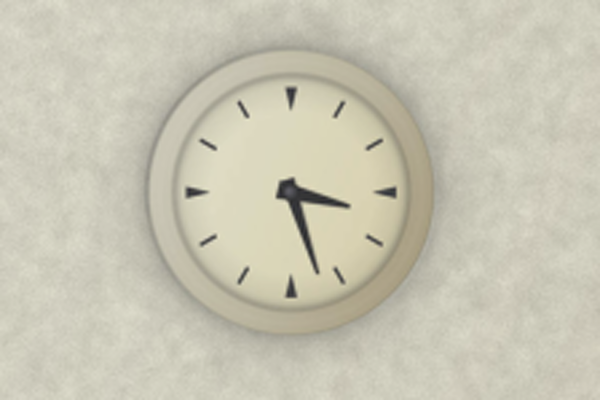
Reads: 3:27
